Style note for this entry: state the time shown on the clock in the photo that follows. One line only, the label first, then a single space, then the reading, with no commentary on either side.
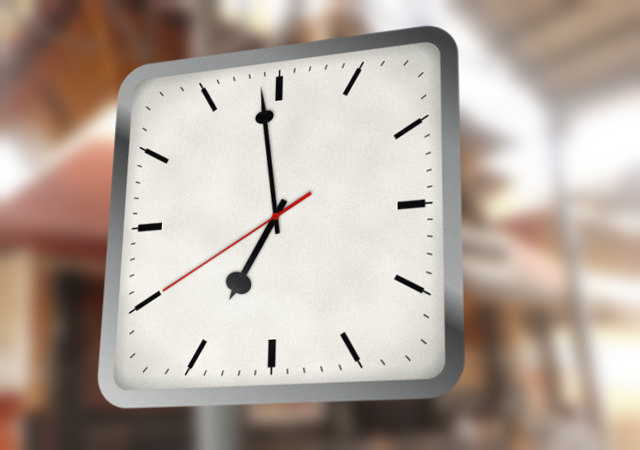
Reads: 6:58:40
